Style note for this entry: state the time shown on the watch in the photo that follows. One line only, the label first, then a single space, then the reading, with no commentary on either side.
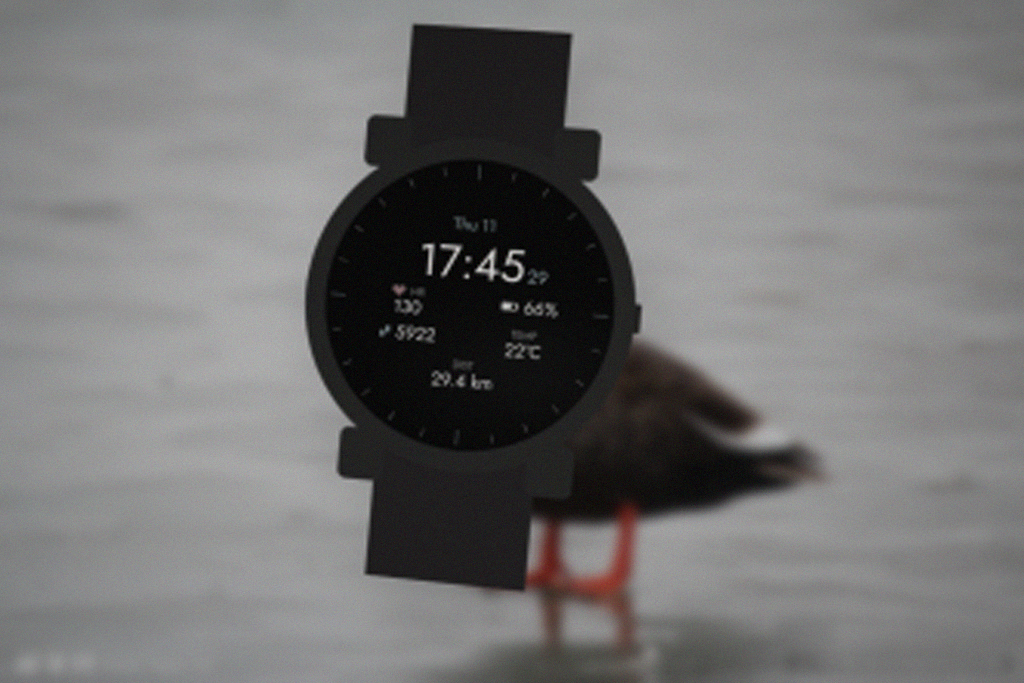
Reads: 17:45
